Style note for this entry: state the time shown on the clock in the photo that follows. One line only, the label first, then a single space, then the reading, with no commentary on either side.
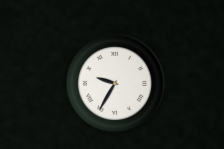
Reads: 9:35
